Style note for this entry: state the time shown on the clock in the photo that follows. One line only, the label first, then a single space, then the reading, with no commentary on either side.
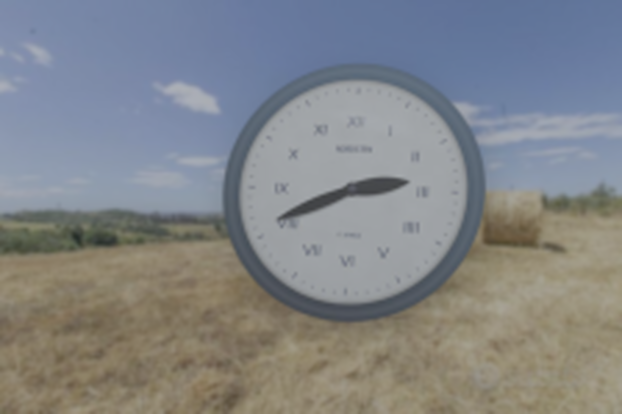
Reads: 2:41
